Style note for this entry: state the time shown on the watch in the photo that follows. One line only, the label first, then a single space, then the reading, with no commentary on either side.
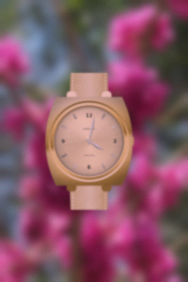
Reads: 4:02
